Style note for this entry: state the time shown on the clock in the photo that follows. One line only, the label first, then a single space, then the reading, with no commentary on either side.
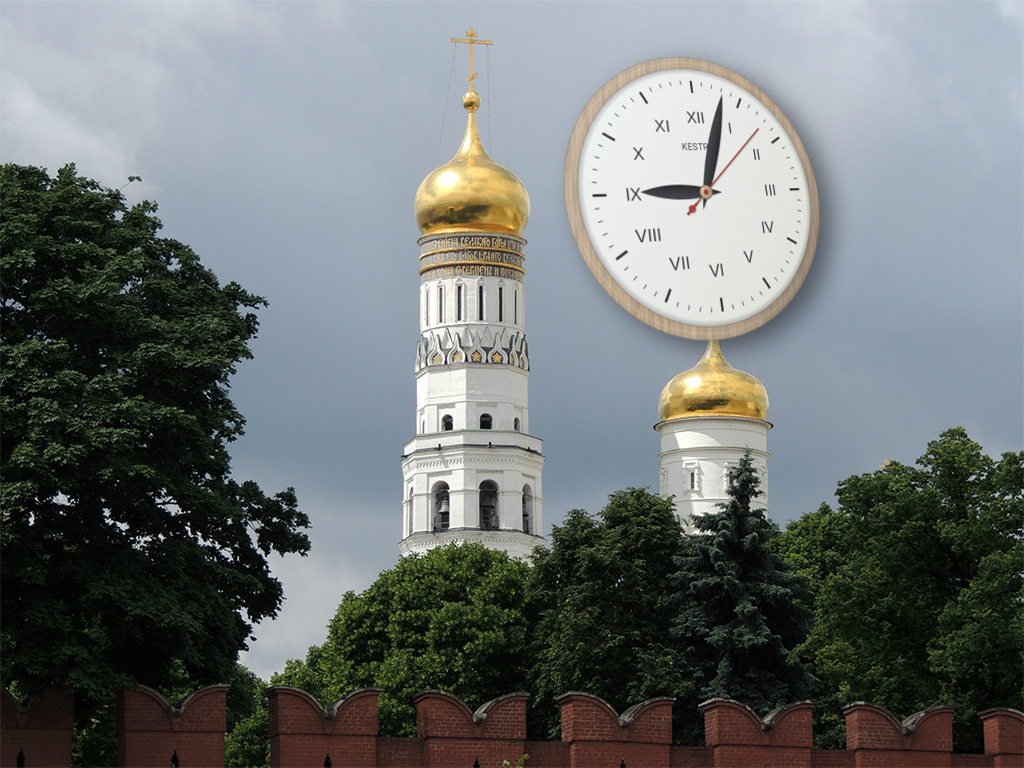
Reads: 9:03:08
